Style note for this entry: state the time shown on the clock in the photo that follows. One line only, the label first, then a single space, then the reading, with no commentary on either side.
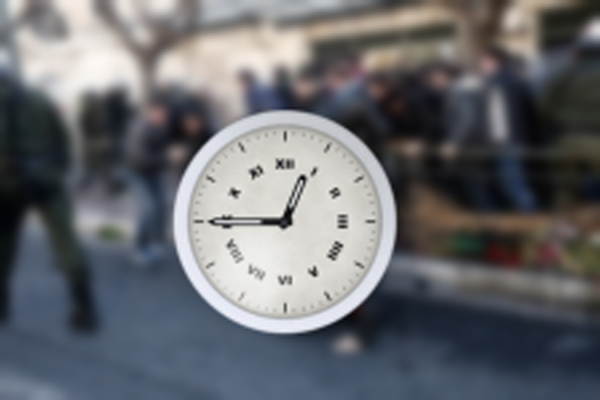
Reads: 12:45
